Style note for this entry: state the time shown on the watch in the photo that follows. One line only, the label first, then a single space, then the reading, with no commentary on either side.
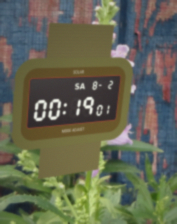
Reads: 0:19:01
